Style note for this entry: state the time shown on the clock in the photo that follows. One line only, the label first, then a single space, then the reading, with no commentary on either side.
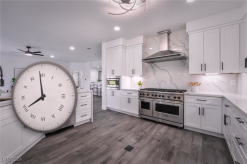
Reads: 7:59
